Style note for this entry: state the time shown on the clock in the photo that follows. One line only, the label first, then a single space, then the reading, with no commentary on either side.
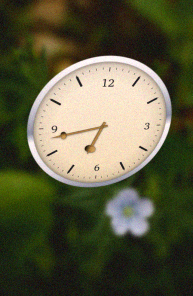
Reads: 6:43
